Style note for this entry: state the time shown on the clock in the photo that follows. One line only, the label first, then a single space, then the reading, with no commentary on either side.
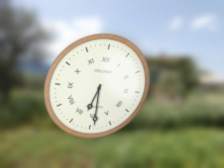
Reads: 6:29
